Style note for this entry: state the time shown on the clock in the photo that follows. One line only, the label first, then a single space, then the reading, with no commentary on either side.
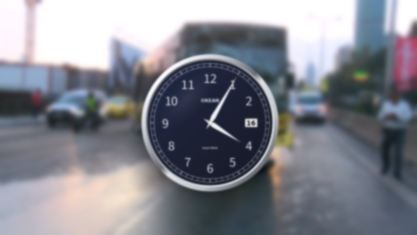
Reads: 4:05
